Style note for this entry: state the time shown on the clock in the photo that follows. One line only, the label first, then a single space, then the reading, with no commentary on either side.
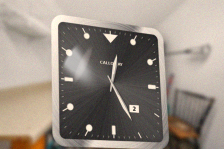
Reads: 12:25
